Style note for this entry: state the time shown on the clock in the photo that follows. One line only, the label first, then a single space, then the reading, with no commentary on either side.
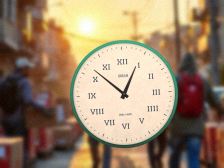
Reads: 12:52
